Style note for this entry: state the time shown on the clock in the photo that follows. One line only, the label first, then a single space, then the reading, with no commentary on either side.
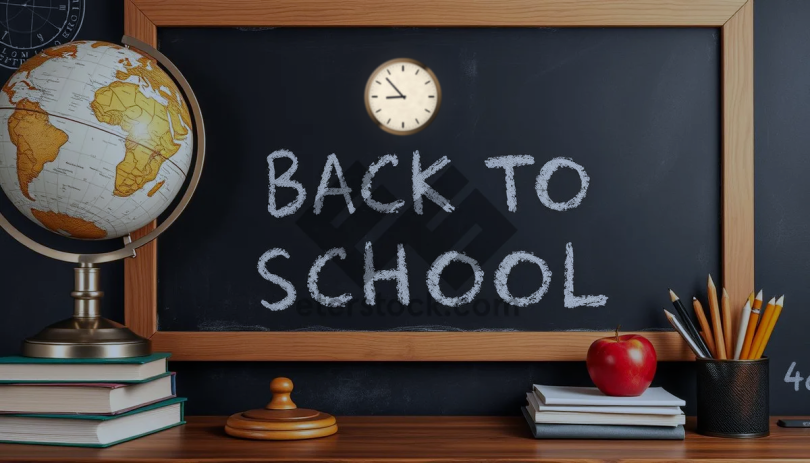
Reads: 8:53
